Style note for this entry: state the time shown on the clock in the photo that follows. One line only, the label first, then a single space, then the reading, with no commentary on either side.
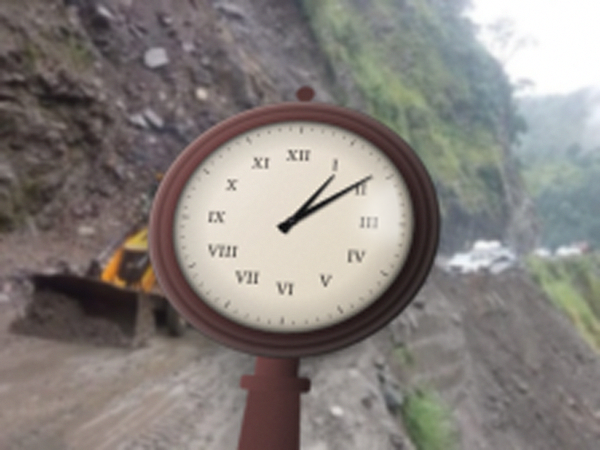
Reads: 1:09
